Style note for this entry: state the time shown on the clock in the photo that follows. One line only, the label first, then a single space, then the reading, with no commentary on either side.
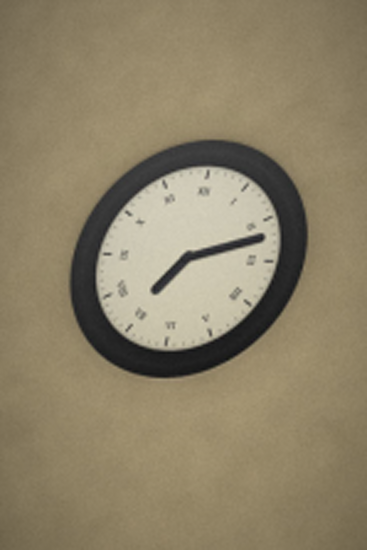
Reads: 7:12
